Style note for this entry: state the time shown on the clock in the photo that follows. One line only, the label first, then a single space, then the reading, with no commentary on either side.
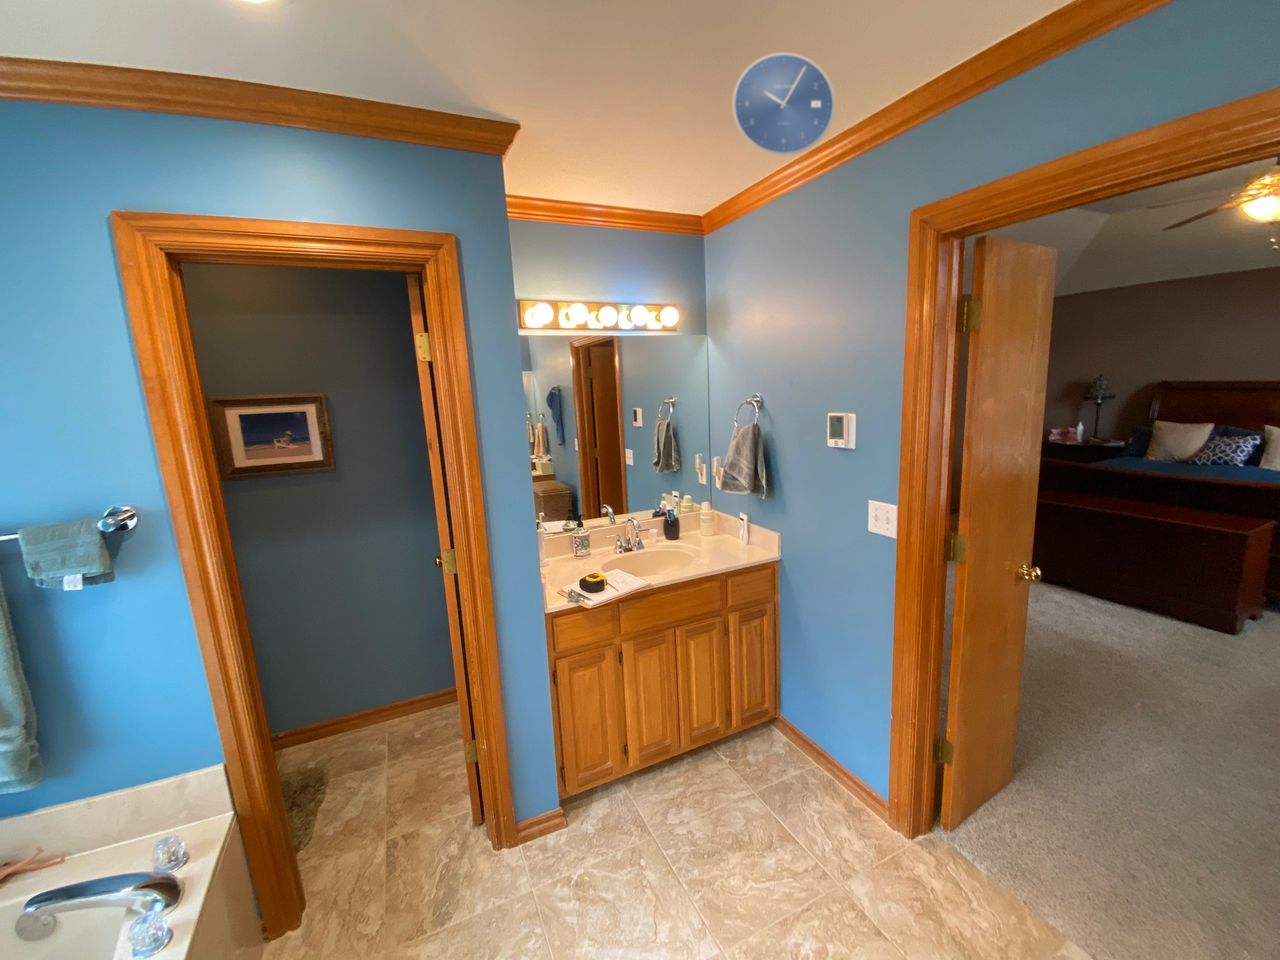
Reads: 10:05
